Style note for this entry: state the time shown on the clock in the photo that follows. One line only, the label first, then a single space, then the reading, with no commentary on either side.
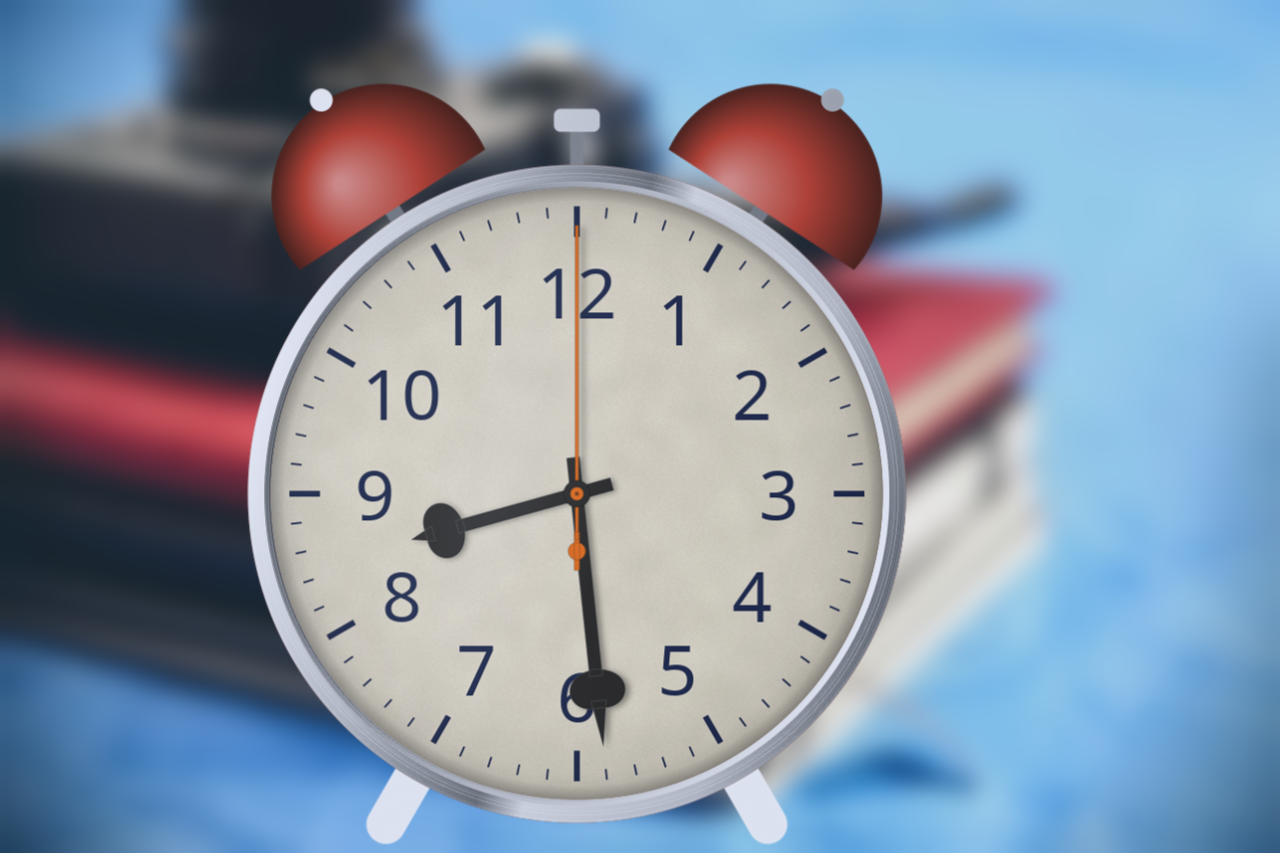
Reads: 8:29:00
